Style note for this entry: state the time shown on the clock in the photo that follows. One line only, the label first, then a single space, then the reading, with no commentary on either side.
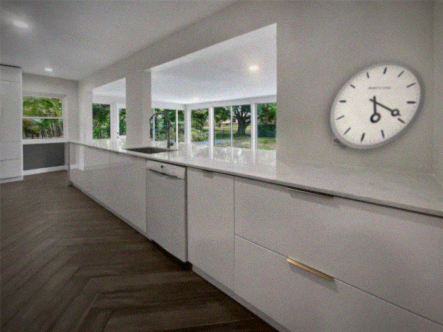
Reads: 5:19
